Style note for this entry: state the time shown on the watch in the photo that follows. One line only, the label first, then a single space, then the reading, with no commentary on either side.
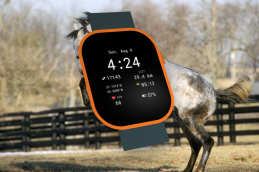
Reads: 4:24
